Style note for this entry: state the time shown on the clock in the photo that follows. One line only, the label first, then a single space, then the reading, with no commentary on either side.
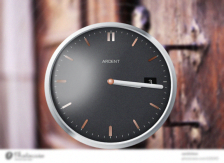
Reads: 3:16
